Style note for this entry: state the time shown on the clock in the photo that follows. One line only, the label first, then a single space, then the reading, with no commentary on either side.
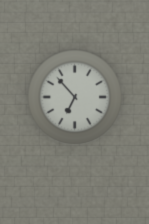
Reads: 6:53
